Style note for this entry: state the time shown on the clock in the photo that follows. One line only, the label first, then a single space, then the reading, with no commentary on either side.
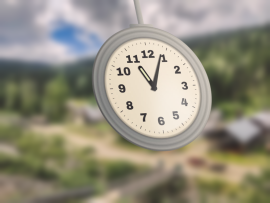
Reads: 11:04
